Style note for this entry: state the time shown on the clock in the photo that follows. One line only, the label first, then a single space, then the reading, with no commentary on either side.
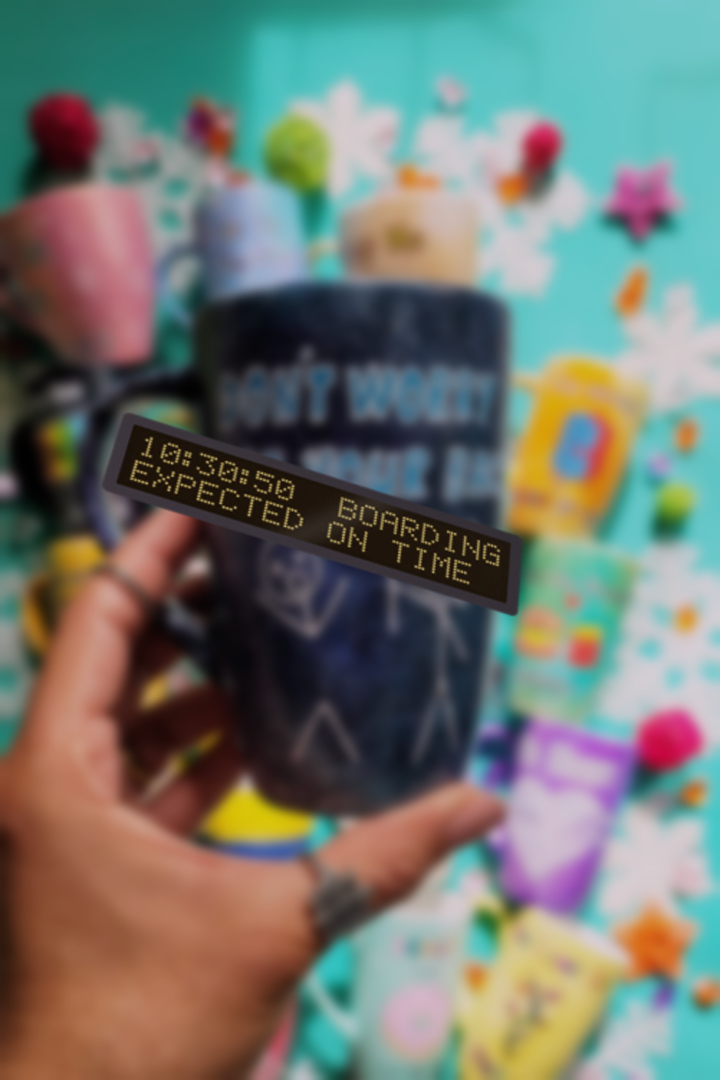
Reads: 10:30:50
